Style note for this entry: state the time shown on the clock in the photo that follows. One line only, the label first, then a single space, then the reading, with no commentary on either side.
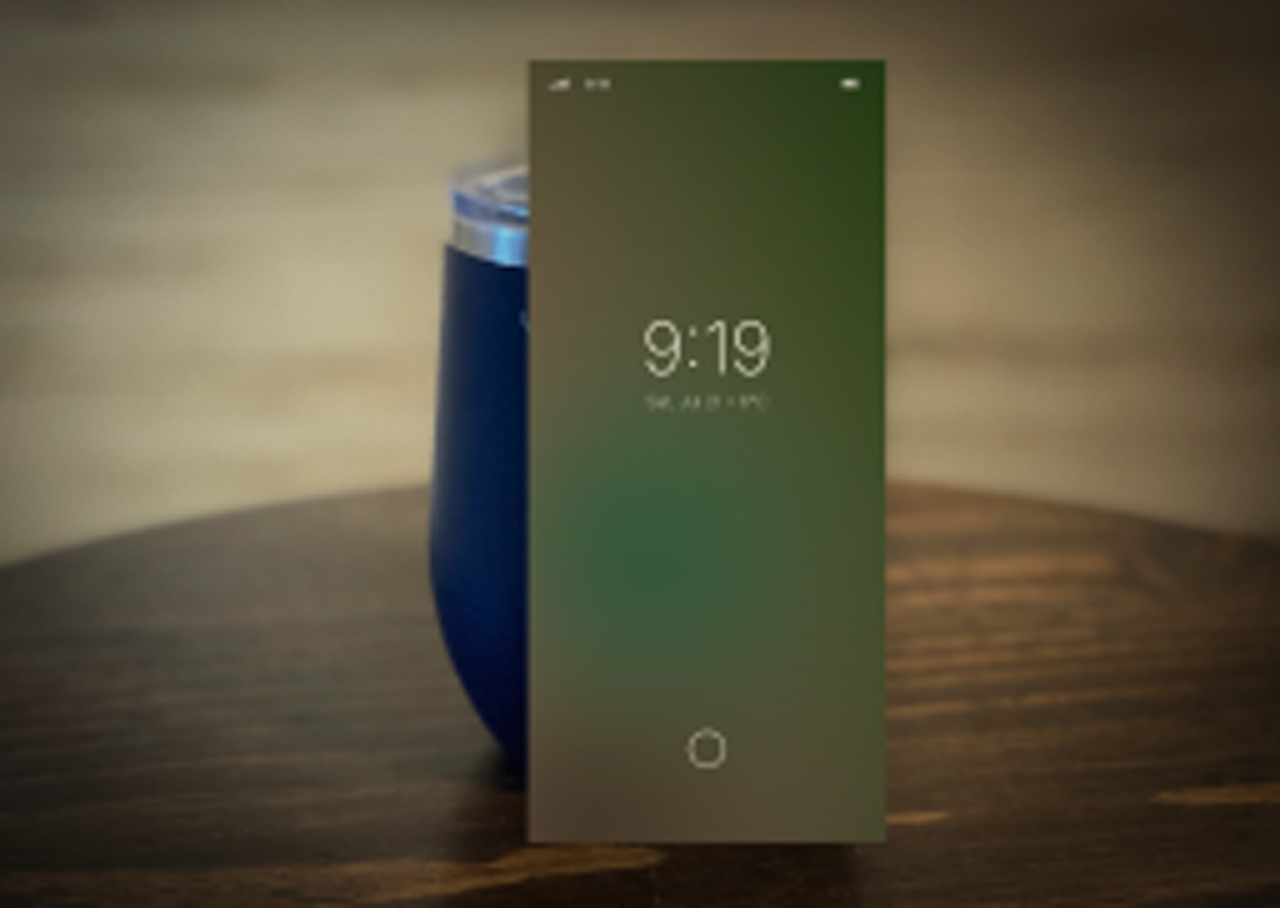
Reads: 9:19
